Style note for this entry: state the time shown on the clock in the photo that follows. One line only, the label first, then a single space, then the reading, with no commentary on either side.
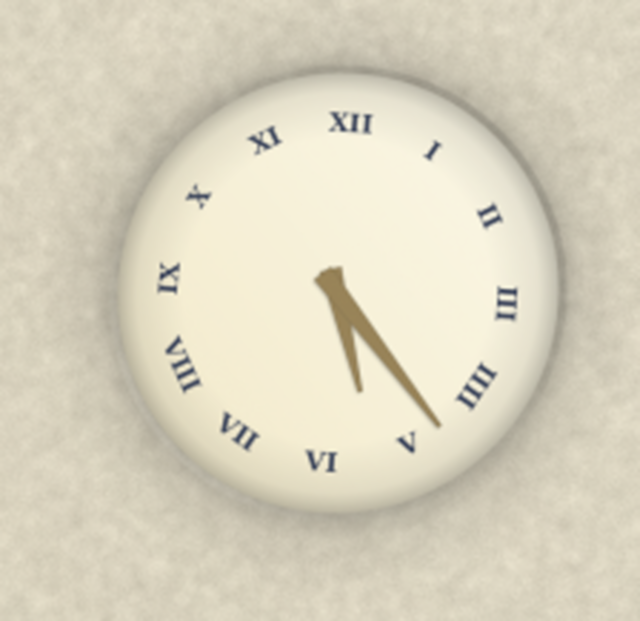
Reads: 5:23
